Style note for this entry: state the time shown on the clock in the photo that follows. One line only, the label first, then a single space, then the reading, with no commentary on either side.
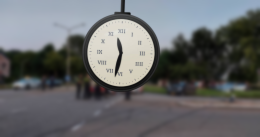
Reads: 11:32
